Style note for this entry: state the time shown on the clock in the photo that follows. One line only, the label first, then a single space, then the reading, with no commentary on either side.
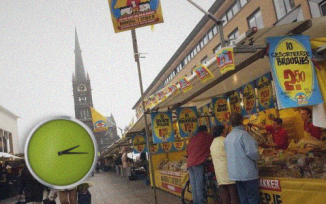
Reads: 2:15
